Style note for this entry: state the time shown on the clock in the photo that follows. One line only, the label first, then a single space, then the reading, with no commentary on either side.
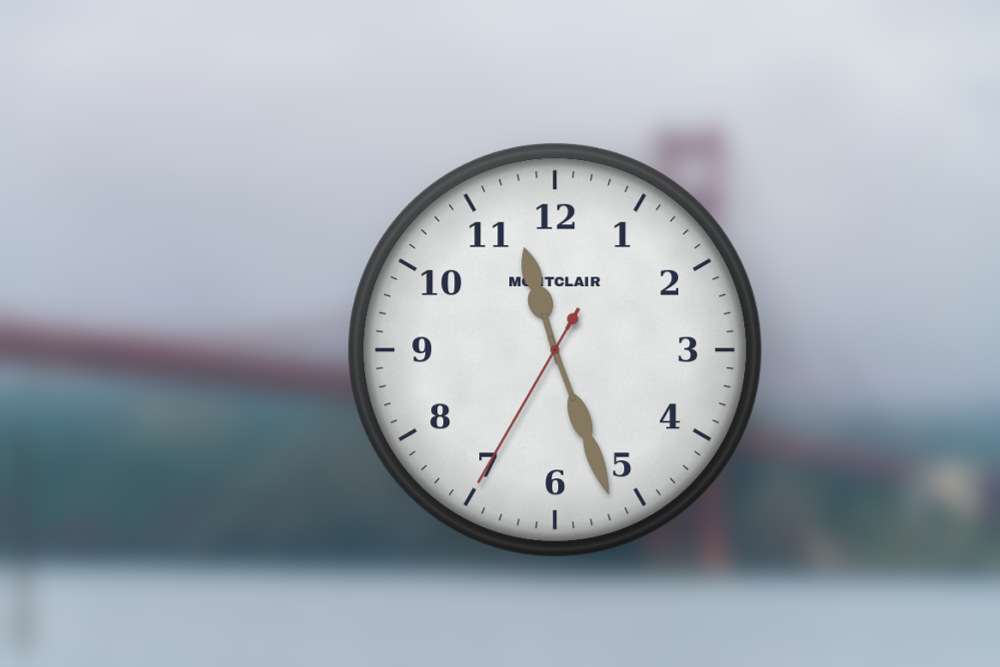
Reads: 11:26:35
